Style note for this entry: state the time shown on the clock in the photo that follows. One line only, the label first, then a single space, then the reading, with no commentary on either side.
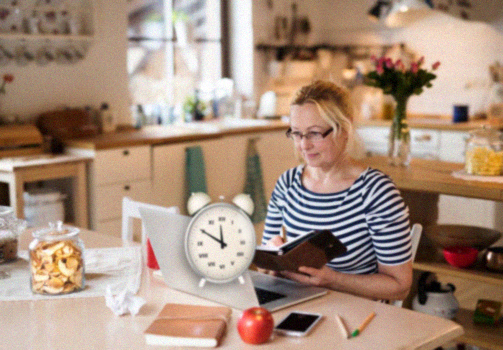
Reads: 11:50
